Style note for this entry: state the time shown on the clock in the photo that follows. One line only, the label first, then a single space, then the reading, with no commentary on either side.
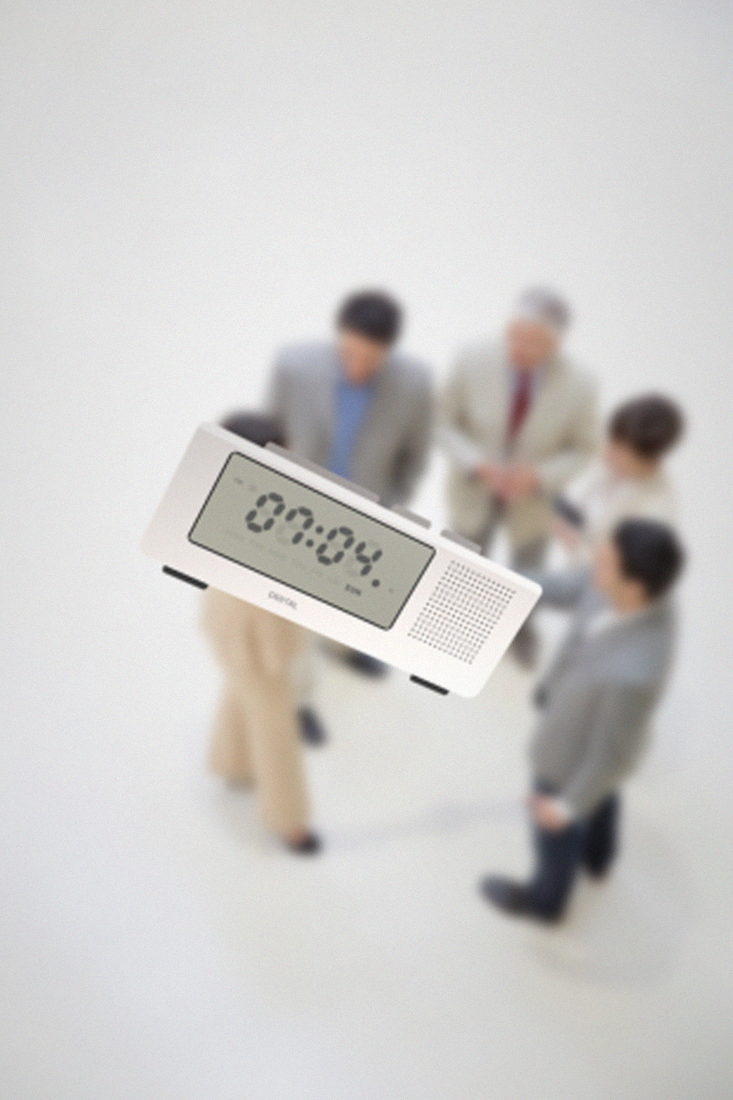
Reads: 7:04
